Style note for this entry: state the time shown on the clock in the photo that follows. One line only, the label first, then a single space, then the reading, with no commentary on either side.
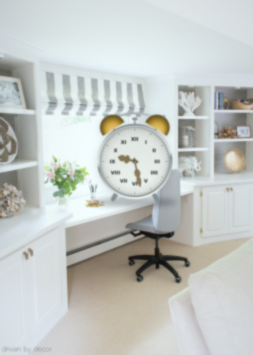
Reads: 9:28
